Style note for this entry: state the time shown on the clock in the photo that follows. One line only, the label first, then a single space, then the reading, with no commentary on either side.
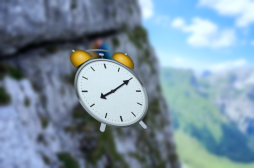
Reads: 8:10
